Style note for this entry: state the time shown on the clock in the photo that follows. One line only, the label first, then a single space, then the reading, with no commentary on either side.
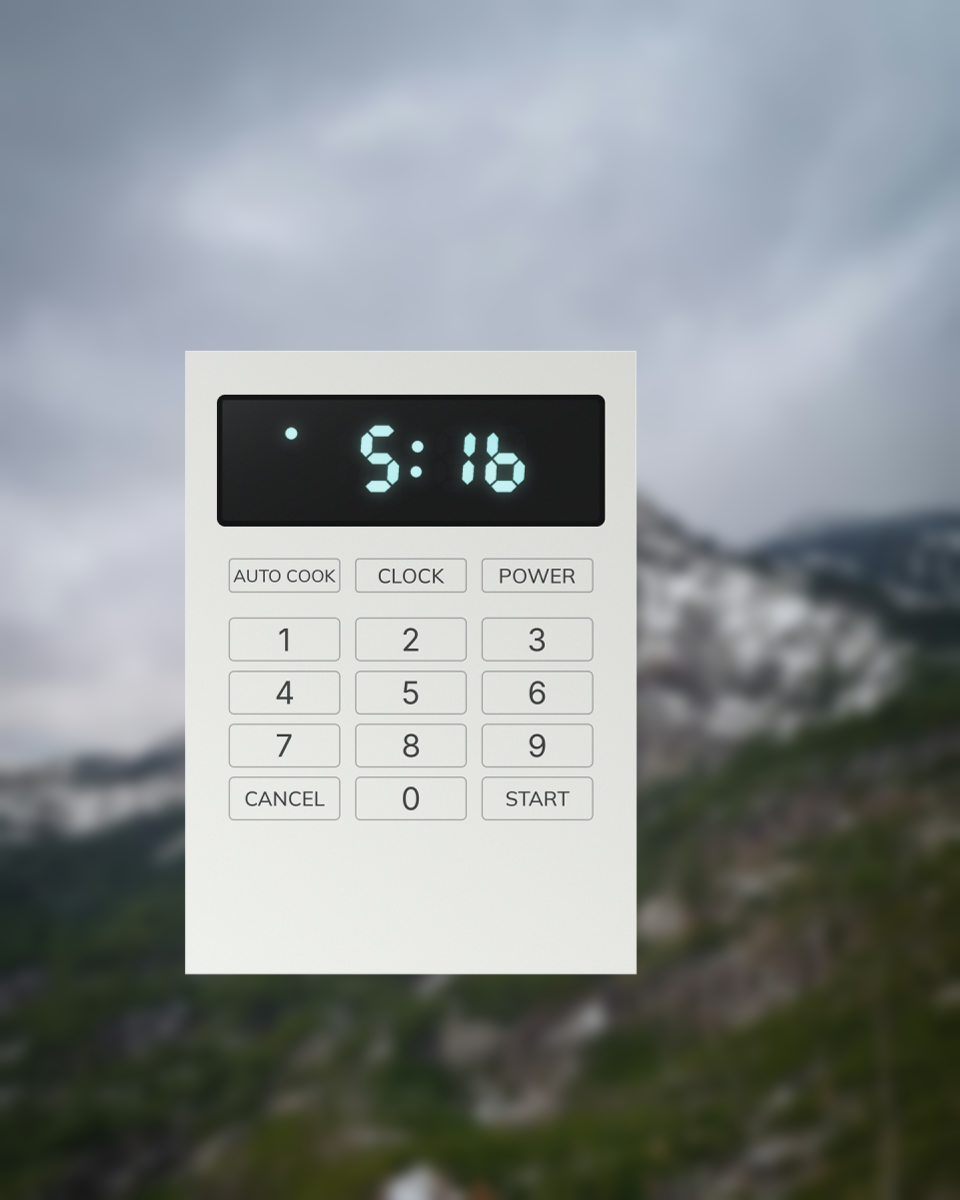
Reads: 5:16
